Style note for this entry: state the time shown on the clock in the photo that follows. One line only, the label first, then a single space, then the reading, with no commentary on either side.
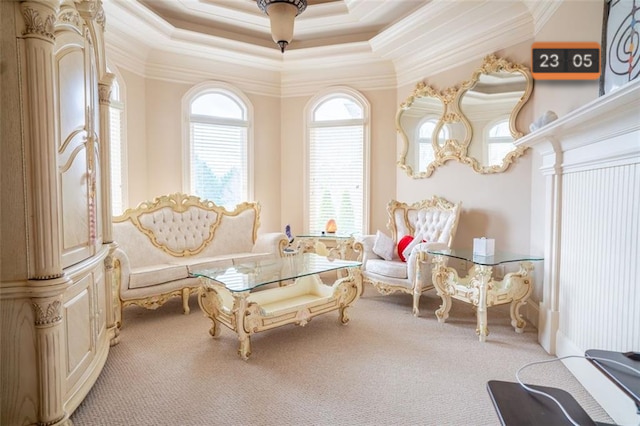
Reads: 23:05
